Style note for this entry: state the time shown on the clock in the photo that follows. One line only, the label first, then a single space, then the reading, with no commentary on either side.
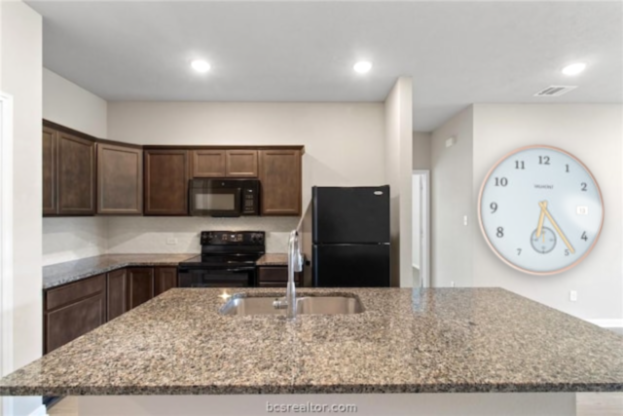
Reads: 6:24
